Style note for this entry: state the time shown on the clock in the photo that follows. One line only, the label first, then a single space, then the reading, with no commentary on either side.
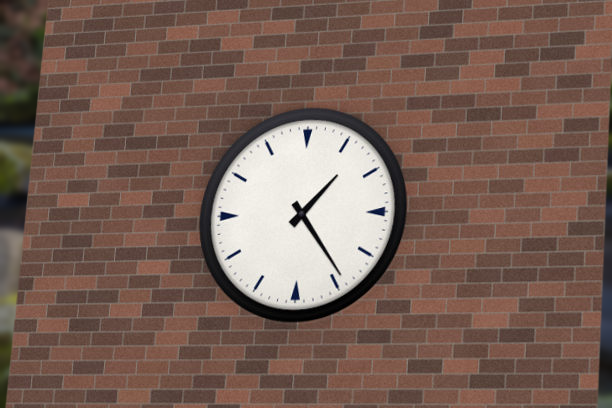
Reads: 1:24
